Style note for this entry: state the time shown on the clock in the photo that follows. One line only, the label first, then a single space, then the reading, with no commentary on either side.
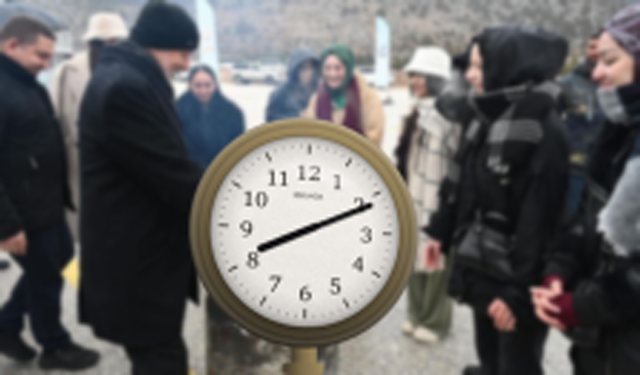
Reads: 8:11
